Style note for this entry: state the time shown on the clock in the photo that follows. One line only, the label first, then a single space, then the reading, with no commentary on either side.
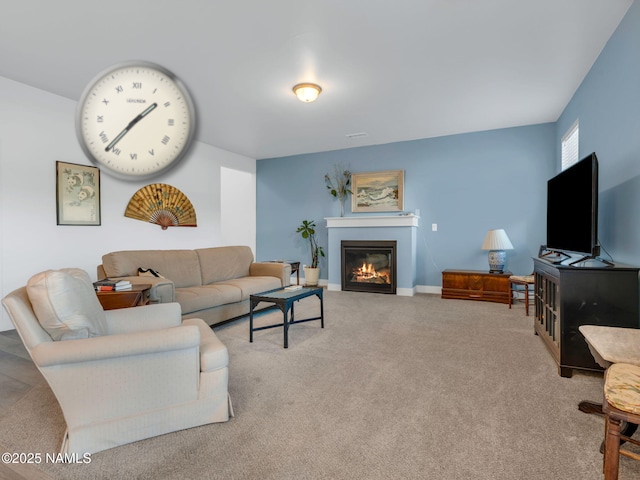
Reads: 1:37
